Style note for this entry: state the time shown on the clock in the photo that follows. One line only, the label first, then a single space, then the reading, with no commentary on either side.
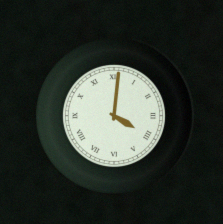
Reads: 4:01
